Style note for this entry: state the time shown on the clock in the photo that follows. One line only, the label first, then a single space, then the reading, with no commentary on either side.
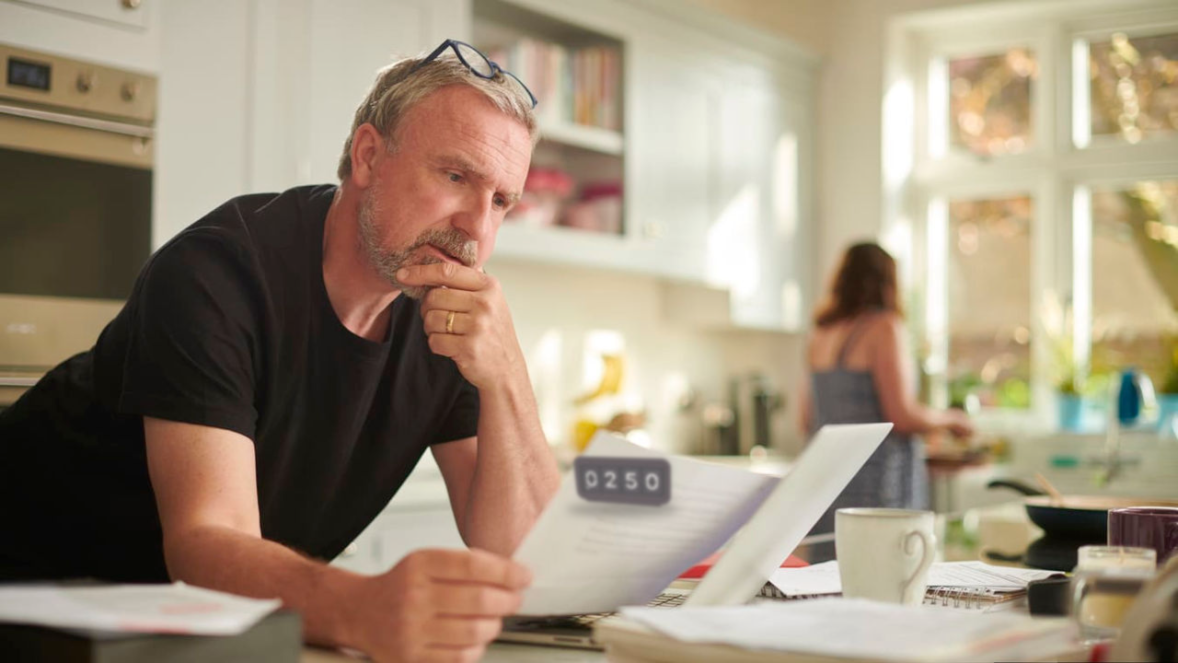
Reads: 2:50
